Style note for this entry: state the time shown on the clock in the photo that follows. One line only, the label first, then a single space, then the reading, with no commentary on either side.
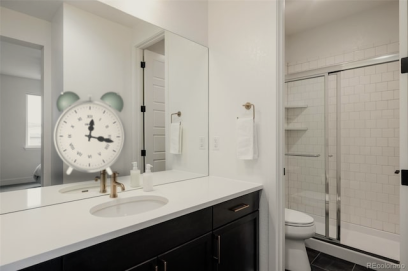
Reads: 12:17
